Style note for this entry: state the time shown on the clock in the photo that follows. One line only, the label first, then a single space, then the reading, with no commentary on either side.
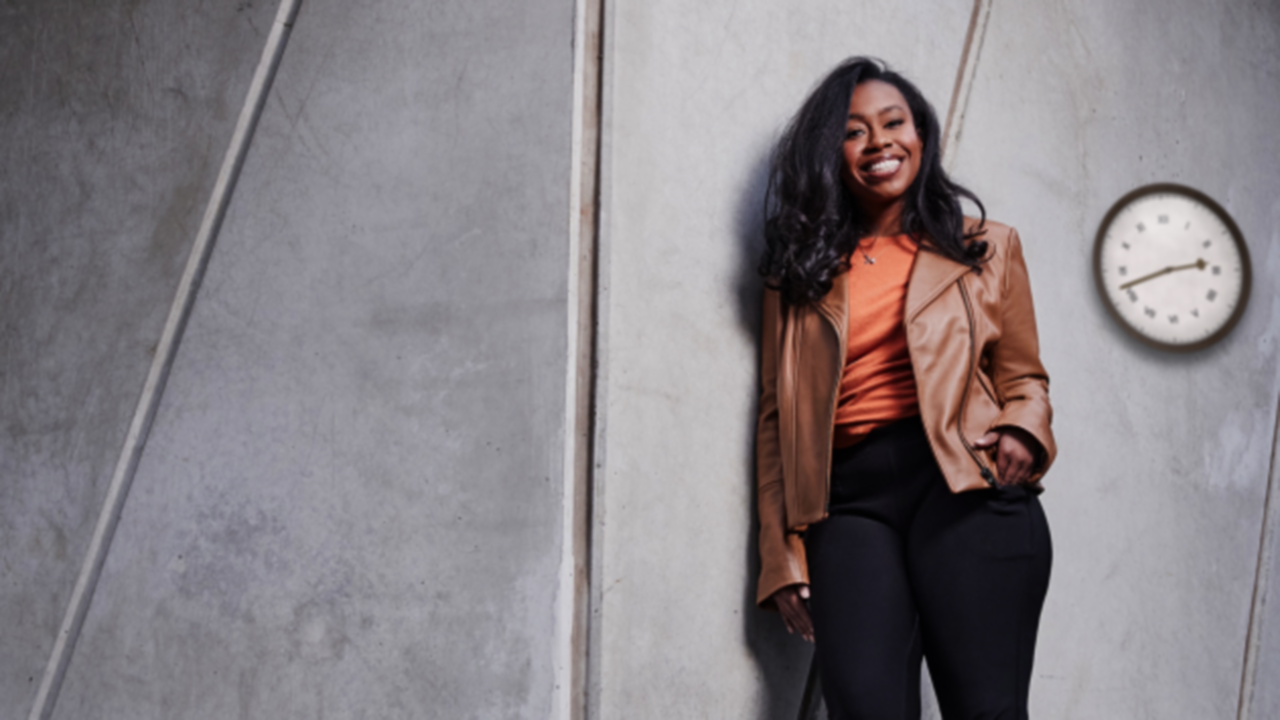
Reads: 2:42
